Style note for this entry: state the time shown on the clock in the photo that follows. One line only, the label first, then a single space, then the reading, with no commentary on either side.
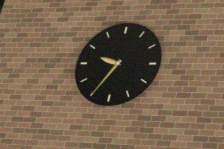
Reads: 9:35
